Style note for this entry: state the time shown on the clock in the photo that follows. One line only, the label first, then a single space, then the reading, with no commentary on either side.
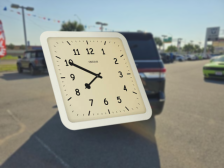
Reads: 7:50
